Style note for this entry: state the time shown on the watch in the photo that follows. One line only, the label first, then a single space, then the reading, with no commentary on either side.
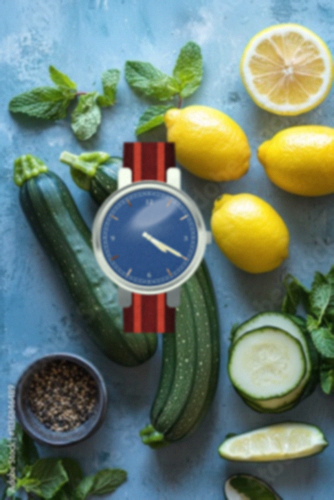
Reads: 4:20
